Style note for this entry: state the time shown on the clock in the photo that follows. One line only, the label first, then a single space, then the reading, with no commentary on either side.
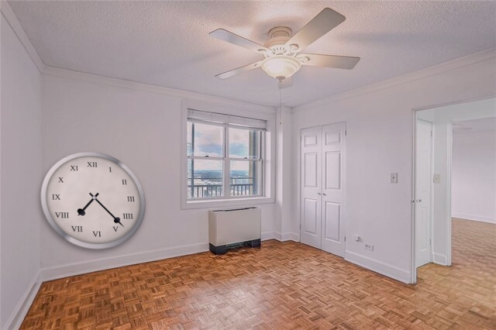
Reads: 7:23
